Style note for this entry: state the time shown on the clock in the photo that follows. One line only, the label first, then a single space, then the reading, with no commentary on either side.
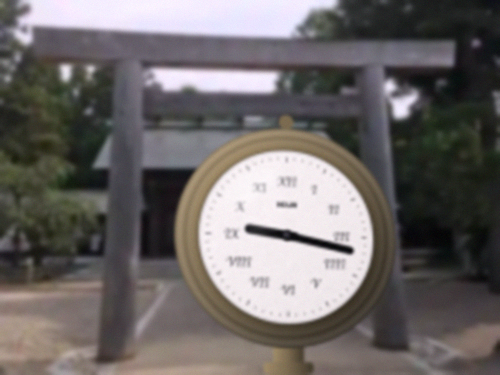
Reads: 9:17
